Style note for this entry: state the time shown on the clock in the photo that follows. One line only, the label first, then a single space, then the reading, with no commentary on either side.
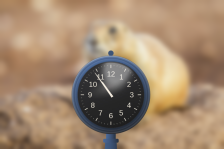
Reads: 10:54
